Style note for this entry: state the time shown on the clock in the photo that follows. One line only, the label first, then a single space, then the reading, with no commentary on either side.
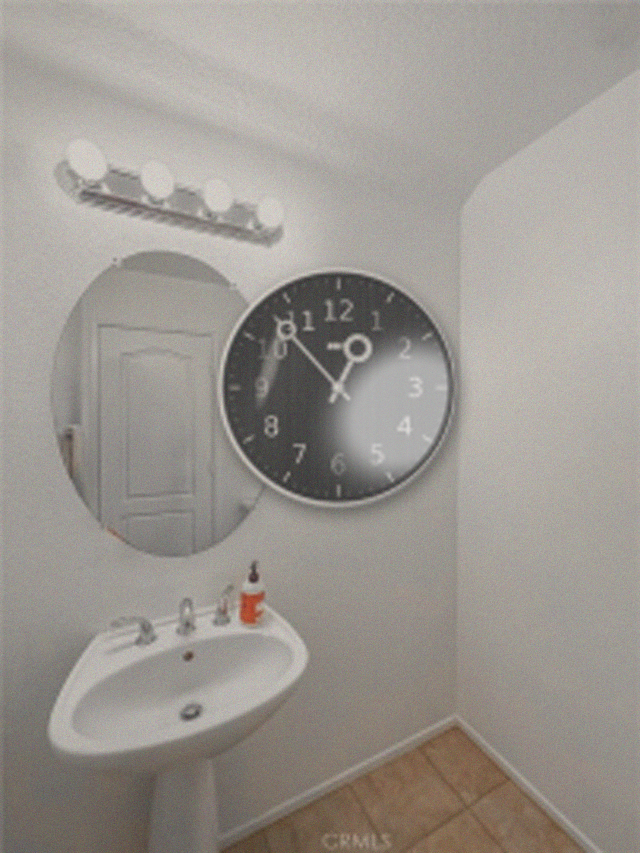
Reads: 12:53
